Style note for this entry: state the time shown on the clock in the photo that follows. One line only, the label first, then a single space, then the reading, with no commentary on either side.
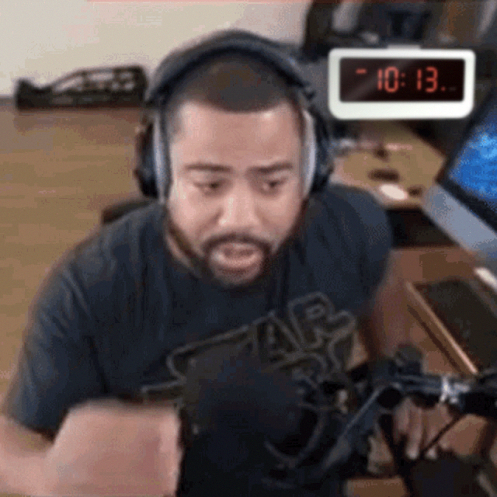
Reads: 10:13
